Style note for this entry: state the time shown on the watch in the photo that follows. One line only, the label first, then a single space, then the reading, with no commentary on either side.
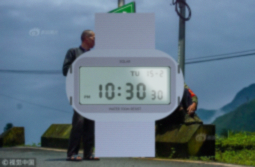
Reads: 10:30:30
